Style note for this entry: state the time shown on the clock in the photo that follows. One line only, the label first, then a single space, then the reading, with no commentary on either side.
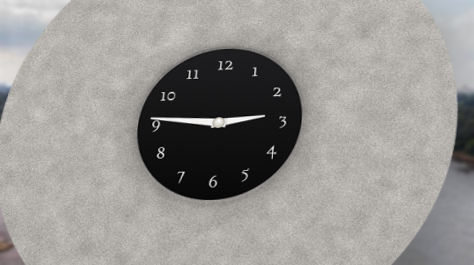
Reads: 2:46
